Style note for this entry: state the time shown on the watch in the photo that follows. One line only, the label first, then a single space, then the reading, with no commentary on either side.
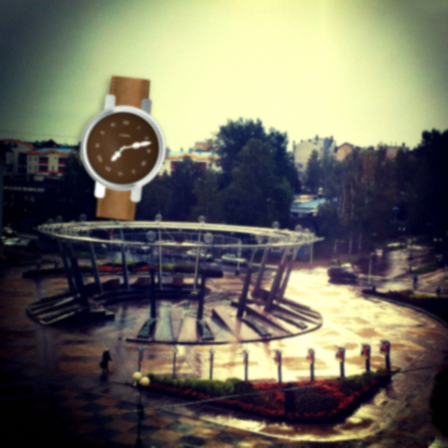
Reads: 7:12
